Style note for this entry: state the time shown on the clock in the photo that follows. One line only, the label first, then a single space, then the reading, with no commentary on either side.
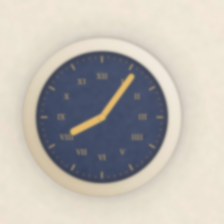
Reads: 8:06
